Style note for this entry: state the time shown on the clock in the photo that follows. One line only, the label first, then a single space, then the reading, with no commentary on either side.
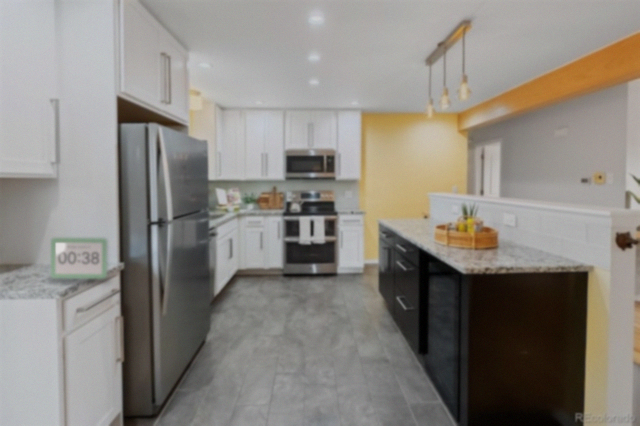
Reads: 0:38
